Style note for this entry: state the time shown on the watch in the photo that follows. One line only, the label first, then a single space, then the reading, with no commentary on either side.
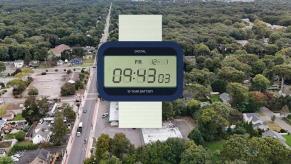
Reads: 9:43:03
